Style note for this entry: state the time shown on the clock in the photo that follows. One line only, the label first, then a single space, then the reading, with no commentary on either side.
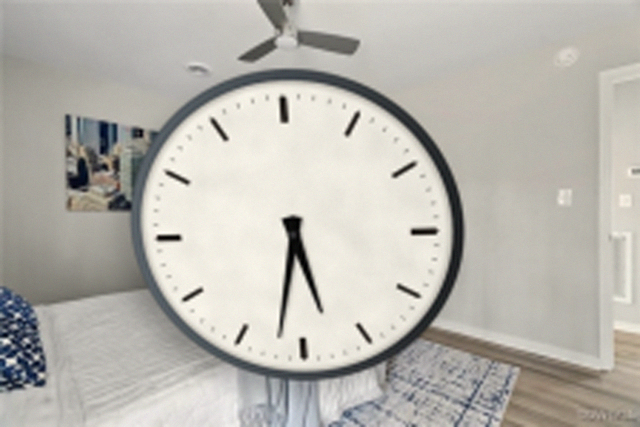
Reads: 5:32
